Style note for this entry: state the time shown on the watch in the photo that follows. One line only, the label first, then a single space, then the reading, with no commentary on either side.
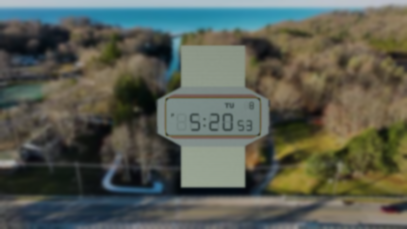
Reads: 5:20:53
